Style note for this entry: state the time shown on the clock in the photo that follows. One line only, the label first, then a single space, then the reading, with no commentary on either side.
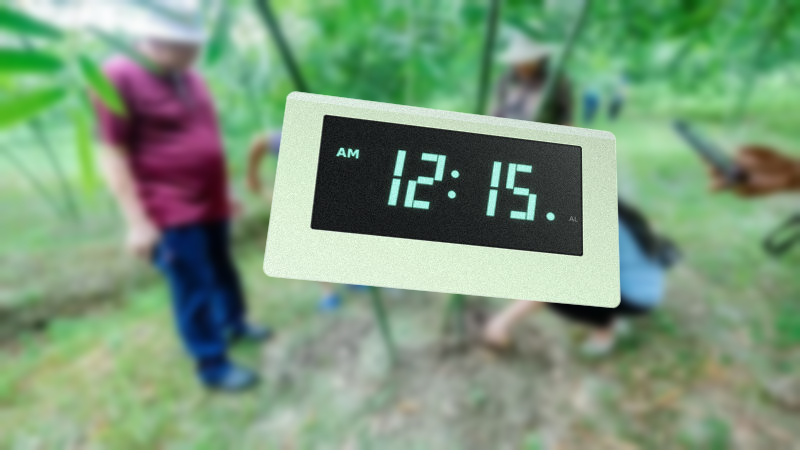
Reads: 12:15
